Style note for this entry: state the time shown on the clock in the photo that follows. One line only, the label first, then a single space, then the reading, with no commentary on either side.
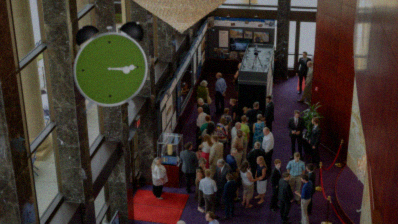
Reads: 3:15
